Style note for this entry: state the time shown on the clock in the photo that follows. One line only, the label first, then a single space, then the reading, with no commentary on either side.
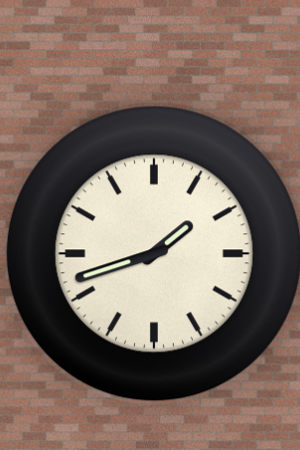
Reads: 1:42
